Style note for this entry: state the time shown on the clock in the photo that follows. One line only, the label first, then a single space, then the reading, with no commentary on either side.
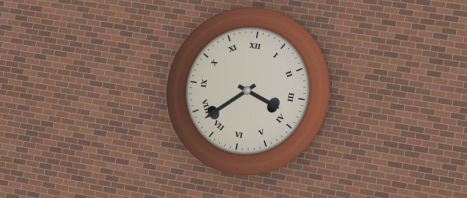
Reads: 3:38
